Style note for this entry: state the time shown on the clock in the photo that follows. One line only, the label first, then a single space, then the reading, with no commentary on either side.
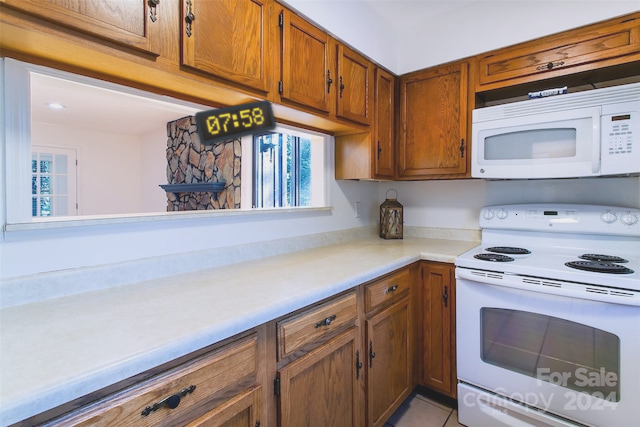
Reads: 7:58
